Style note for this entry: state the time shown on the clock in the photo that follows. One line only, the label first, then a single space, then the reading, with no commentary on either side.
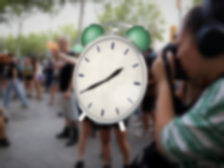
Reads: 1:40
